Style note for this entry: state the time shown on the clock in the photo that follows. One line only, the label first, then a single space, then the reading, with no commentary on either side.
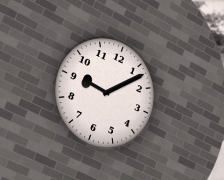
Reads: 9:07
